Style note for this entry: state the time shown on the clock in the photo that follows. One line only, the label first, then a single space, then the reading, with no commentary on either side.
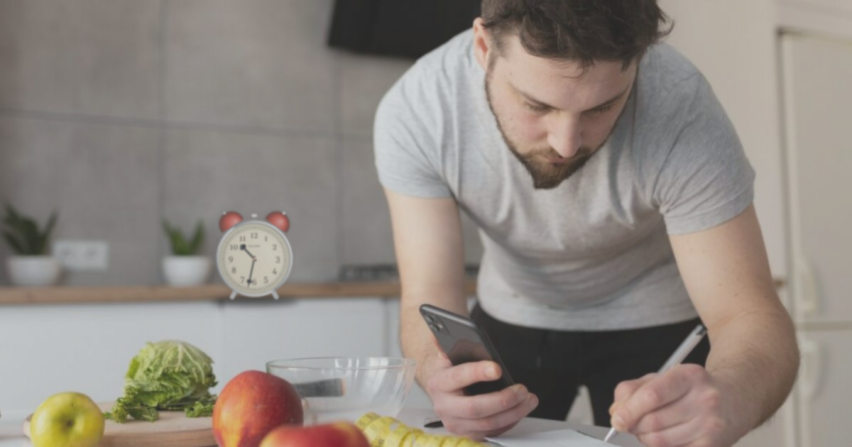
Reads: 10:32
